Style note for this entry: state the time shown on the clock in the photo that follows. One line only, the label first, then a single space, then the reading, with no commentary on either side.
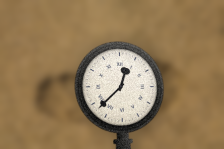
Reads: 12:38
